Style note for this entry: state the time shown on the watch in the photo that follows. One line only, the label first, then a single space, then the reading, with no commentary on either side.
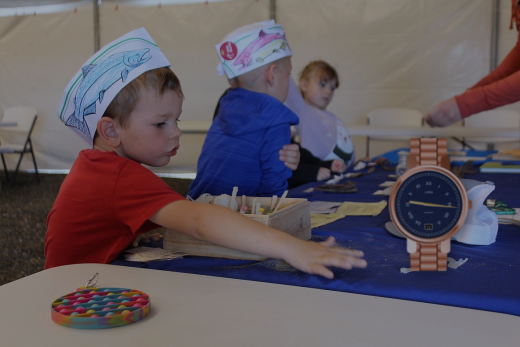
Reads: 9:16
